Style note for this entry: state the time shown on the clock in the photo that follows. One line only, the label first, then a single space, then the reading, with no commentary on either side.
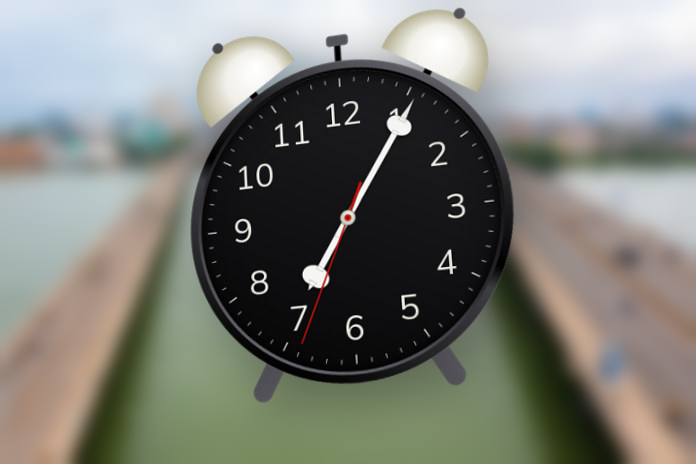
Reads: 7:05:34
